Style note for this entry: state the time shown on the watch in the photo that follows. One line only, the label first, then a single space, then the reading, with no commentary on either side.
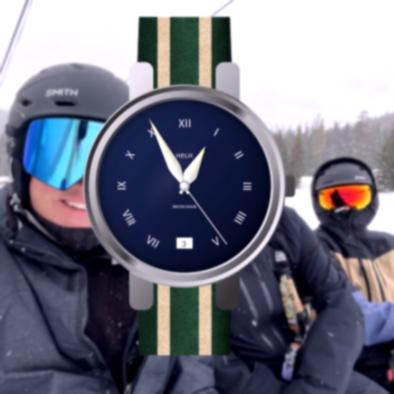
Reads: 12:55:24
